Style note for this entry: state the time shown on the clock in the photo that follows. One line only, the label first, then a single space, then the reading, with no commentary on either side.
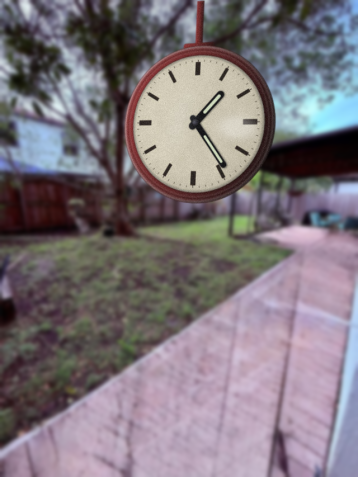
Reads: 1:24
